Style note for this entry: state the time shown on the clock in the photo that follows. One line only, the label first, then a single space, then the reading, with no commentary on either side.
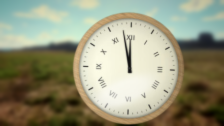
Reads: 11:58
